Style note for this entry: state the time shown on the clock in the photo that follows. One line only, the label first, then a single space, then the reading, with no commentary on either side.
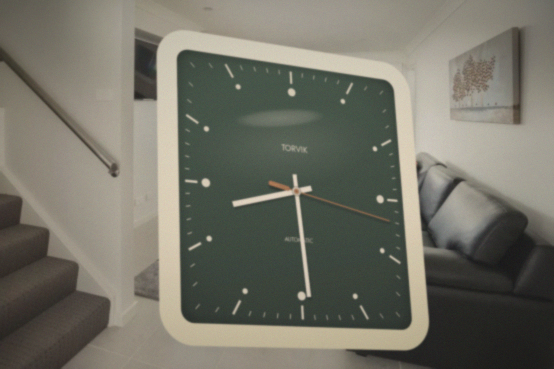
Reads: 8:29:17
